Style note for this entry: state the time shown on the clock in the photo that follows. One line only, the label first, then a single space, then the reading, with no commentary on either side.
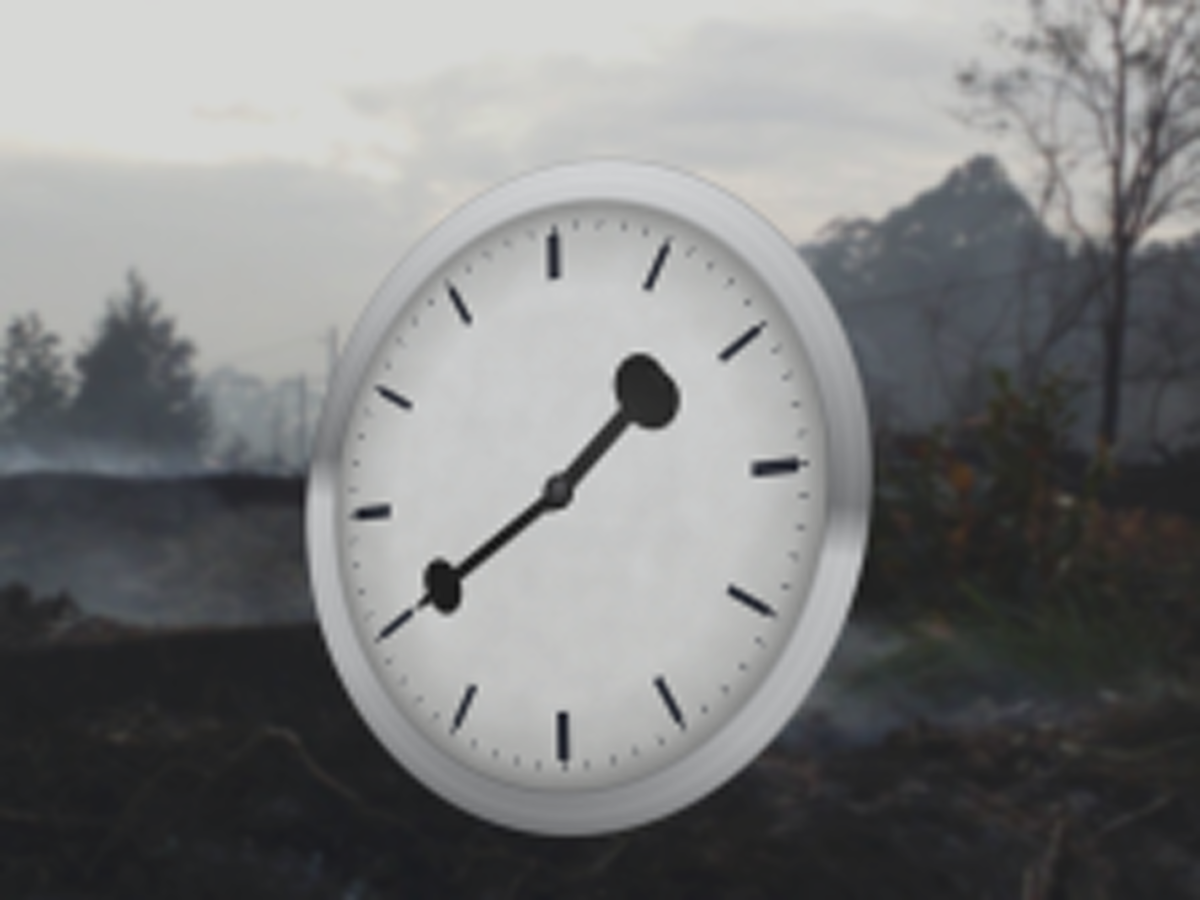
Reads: 1:40
